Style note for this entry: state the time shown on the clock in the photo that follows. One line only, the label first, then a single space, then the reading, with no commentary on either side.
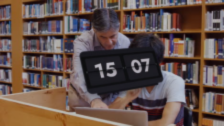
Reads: 15:07
